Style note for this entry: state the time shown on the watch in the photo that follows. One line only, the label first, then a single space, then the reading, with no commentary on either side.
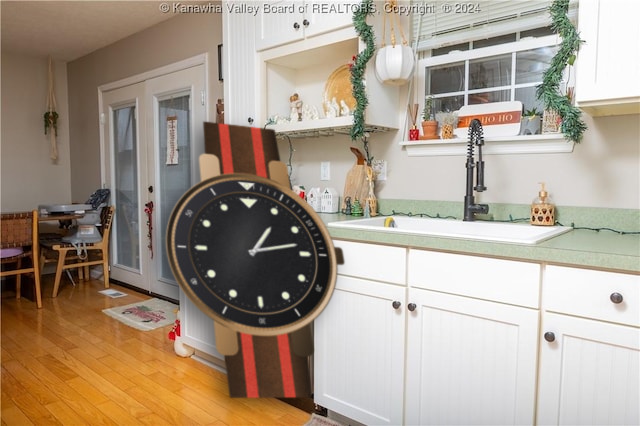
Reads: 1:13
